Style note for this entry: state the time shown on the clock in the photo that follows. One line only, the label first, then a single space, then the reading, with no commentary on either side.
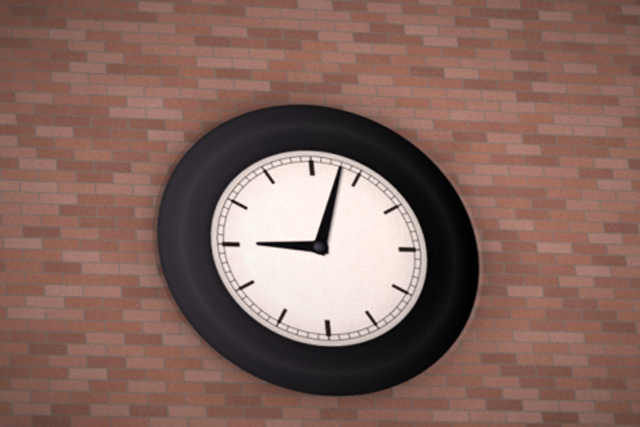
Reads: 9:03
